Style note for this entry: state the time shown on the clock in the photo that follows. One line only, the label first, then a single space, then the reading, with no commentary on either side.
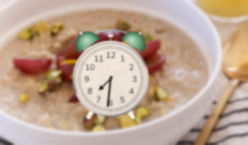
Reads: 7:31
